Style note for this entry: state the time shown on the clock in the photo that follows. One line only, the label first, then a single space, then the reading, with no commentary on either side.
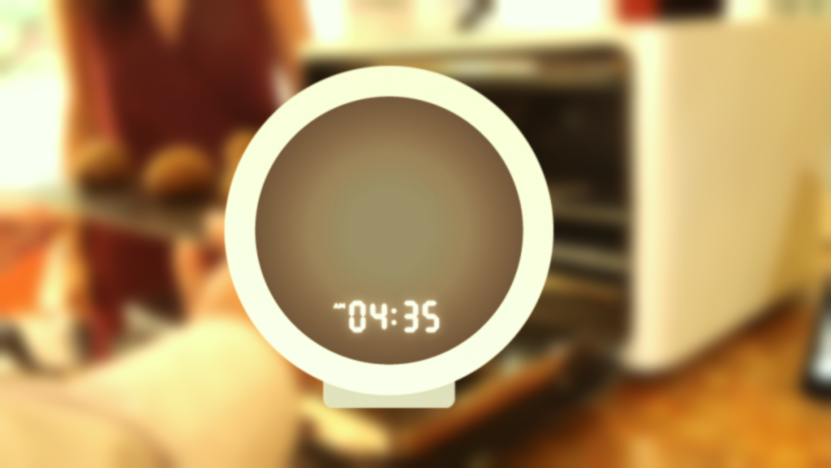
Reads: 4:35
